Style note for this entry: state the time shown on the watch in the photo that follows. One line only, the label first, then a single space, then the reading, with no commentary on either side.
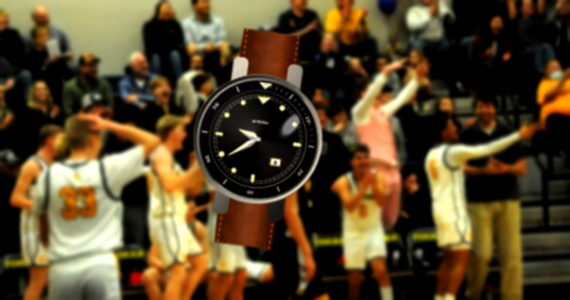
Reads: 9:39
